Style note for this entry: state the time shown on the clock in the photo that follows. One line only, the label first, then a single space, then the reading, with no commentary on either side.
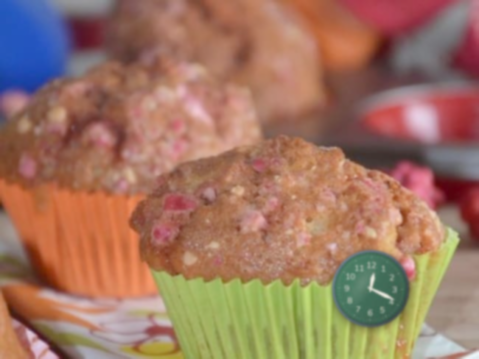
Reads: 12:19
